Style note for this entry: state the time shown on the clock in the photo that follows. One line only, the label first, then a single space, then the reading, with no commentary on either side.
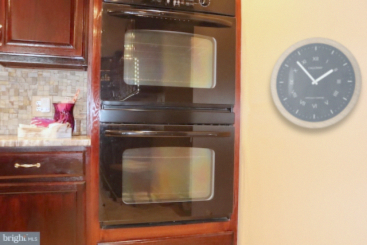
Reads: 1:53
